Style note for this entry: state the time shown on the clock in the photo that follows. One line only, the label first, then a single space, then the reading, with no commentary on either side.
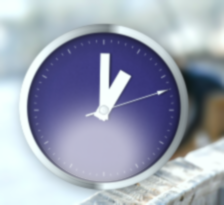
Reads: 1:00:12
